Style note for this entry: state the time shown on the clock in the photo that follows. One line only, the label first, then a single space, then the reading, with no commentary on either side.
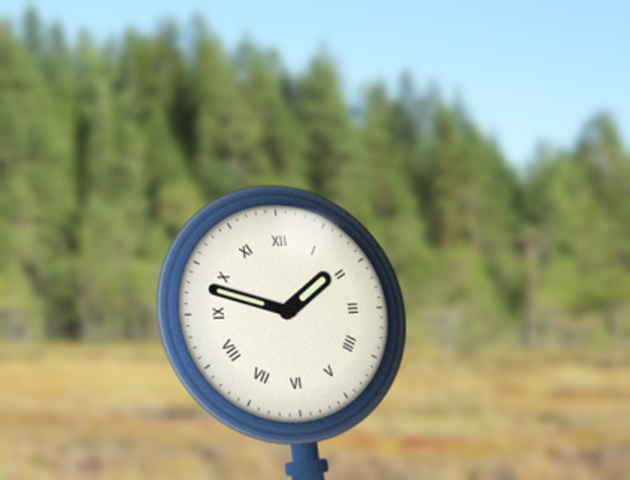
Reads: 1:48
